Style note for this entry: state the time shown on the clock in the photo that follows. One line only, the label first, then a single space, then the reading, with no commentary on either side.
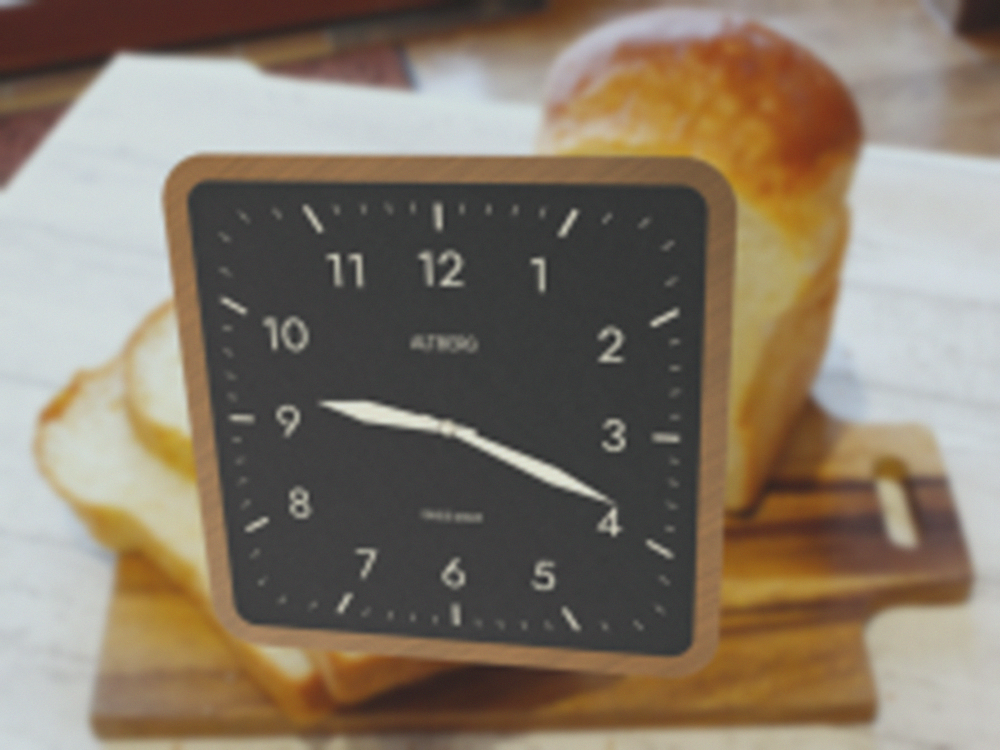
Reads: 9:19
